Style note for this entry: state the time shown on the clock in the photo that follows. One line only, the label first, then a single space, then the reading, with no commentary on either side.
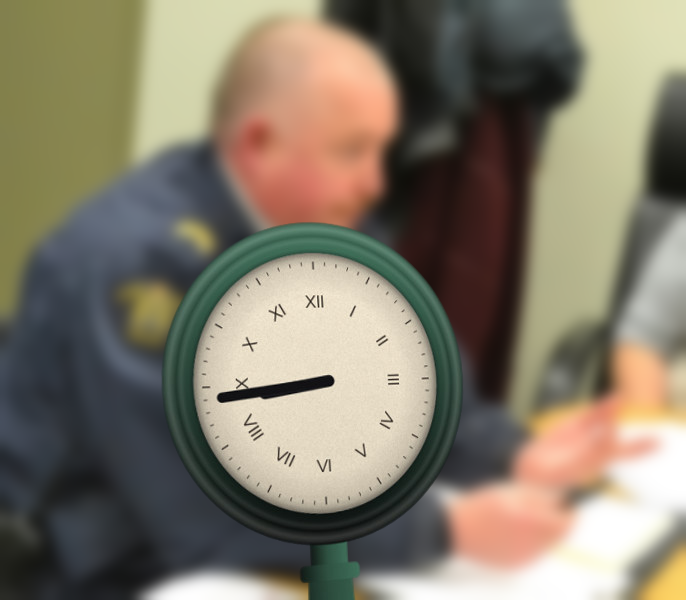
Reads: 8:44
